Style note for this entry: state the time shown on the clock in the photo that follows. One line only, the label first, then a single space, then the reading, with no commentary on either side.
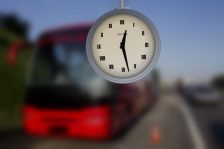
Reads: 12:28
